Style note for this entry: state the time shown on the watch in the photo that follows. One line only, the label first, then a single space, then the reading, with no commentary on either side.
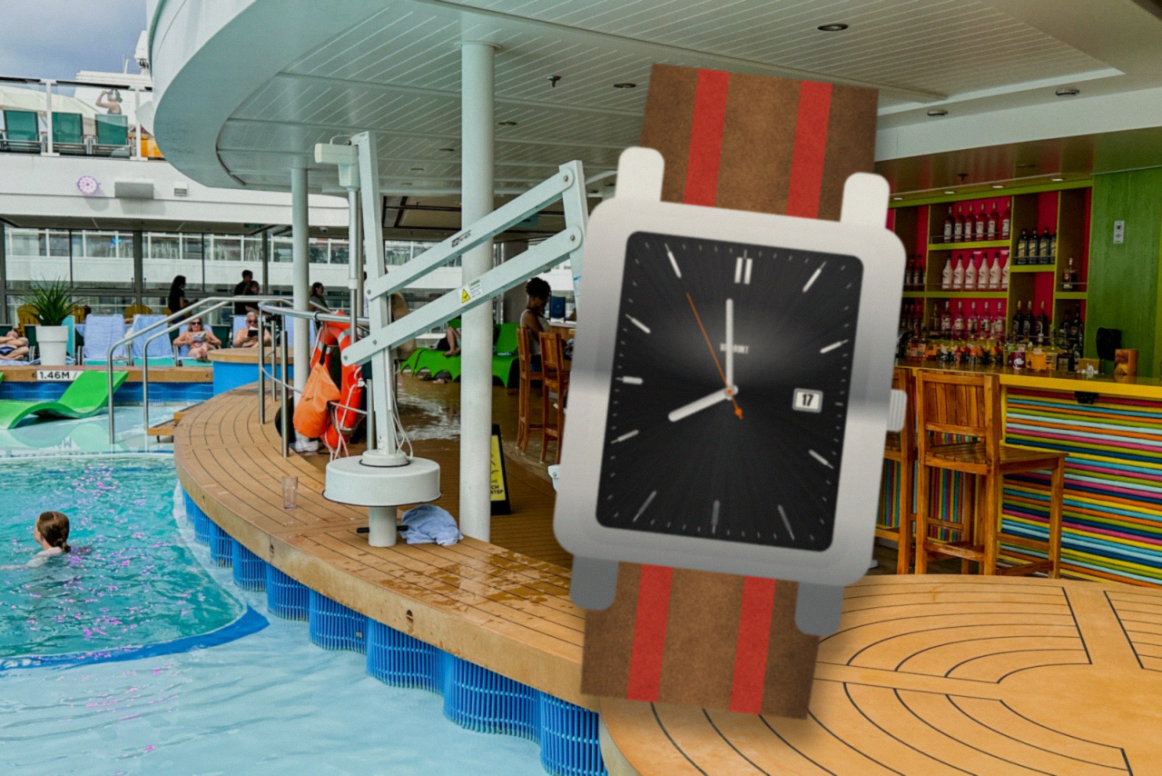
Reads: 7:58:55
